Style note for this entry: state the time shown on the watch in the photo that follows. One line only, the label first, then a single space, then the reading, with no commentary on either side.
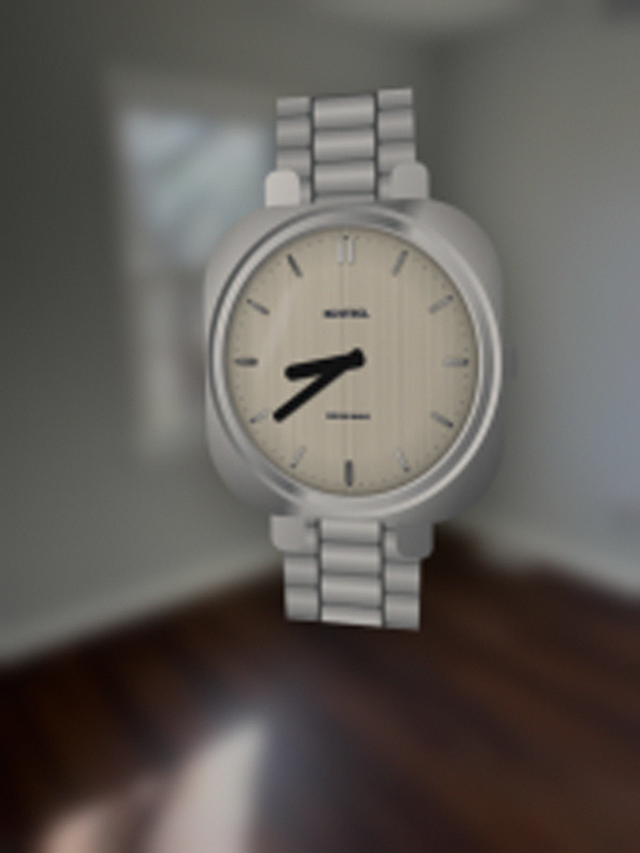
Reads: 8:39
